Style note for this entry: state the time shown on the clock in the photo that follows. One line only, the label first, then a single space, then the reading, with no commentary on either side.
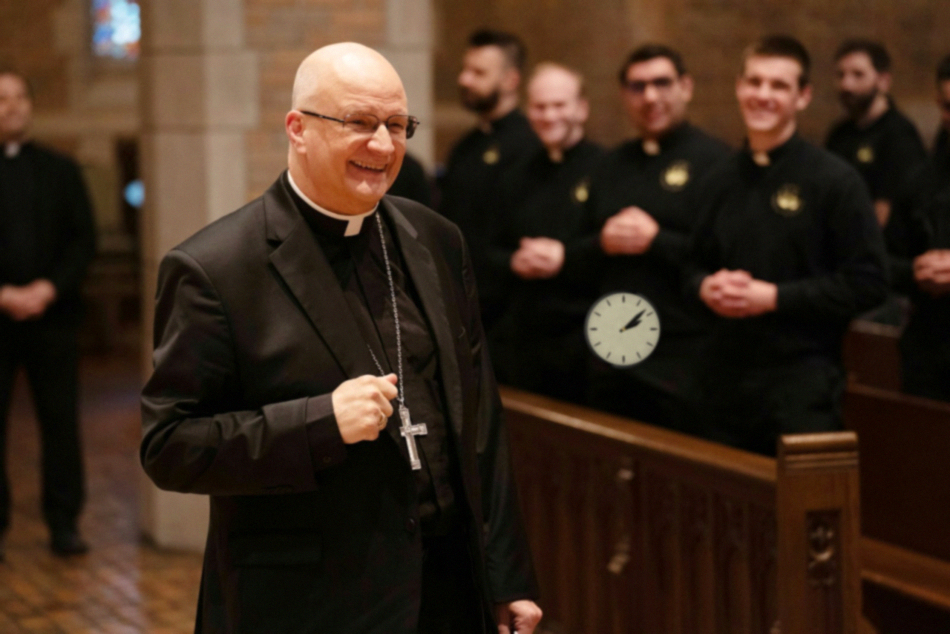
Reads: 2:08
